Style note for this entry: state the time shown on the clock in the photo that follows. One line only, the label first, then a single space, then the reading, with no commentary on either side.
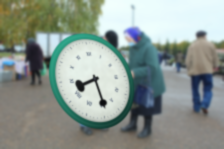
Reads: 8:29
